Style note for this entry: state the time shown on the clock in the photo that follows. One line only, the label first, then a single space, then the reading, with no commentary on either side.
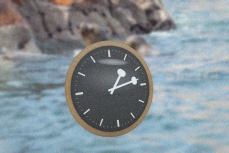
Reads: 1:13
